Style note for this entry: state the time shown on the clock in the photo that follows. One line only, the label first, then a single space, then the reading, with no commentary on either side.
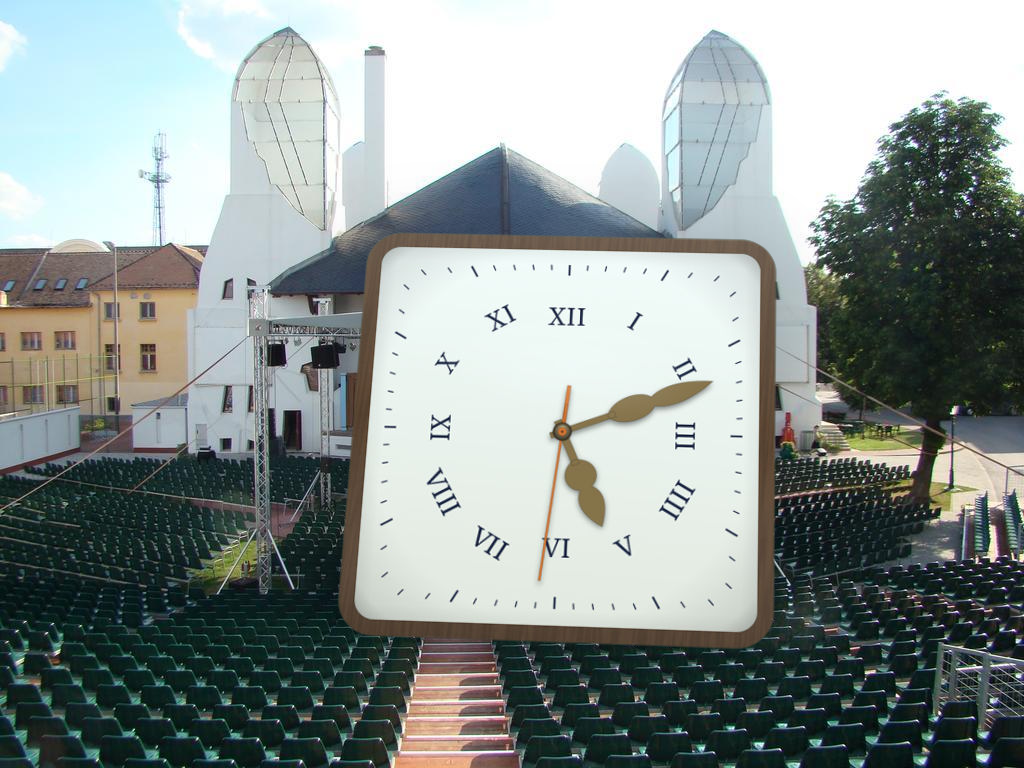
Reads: 5:11:31
